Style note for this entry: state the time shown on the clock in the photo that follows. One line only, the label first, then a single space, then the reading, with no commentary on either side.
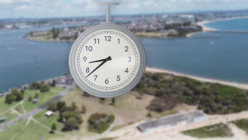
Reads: 8:38
